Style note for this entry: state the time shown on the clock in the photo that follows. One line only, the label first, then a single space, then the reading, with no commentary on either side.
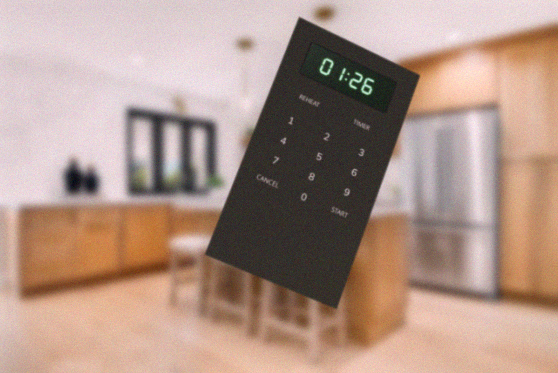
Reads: 1:26
